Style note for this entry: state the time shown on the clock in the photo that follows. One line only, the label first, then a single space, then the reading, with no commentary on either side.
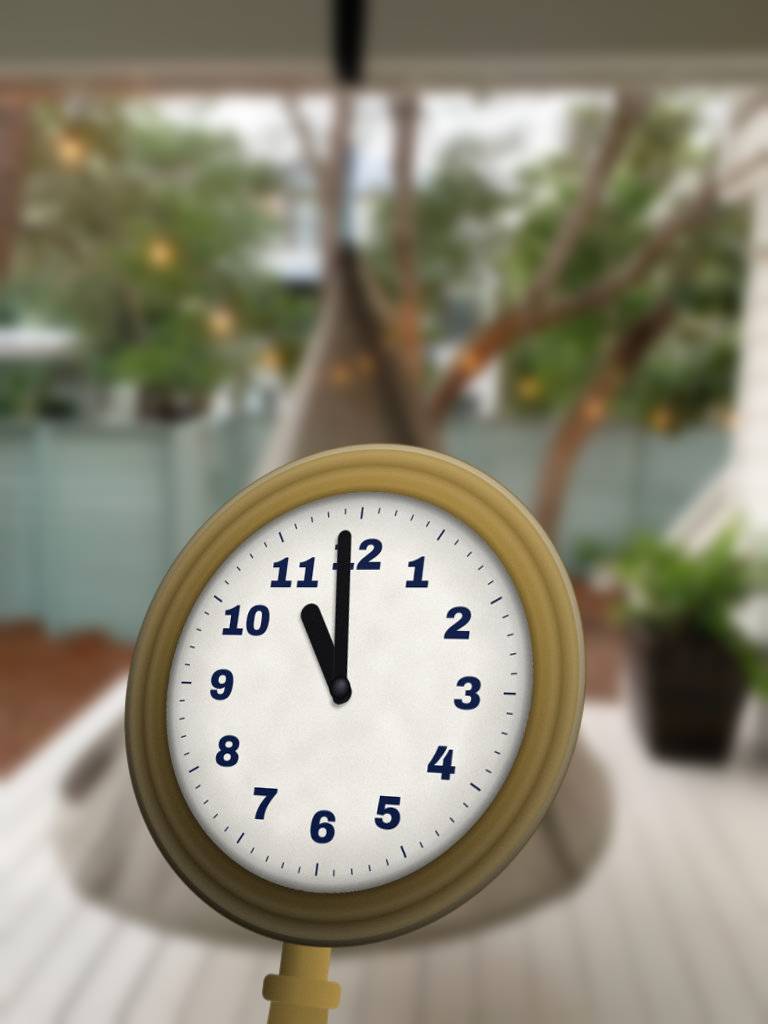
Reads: 10:59
